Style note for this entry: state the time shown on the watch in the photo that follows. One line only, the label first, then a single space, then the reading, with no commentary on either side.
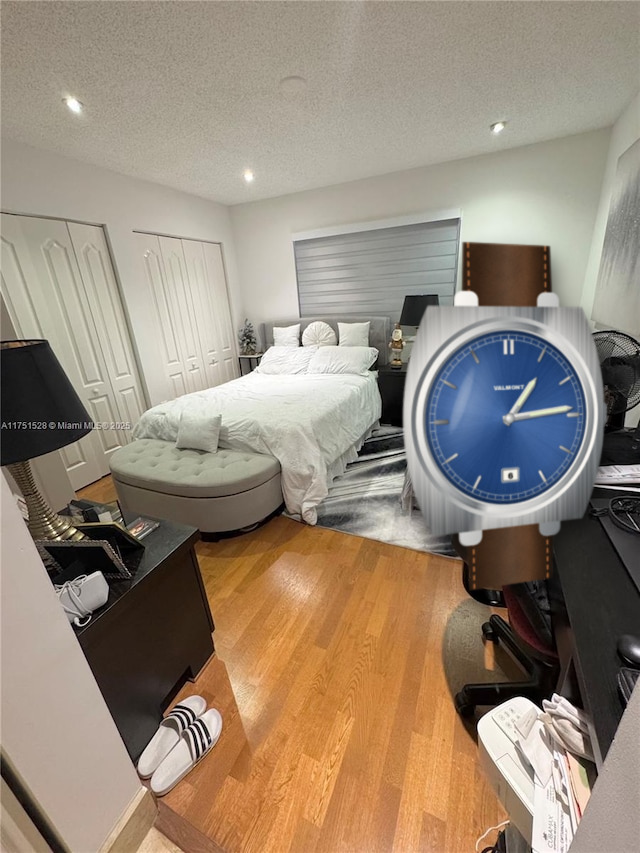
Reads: 1:14
